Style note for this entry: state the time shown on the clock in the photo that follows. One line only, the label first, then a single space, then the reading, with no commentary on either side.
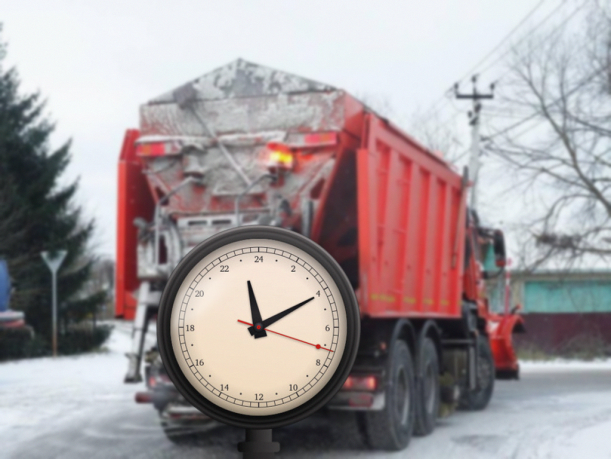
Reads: 23:10:18
